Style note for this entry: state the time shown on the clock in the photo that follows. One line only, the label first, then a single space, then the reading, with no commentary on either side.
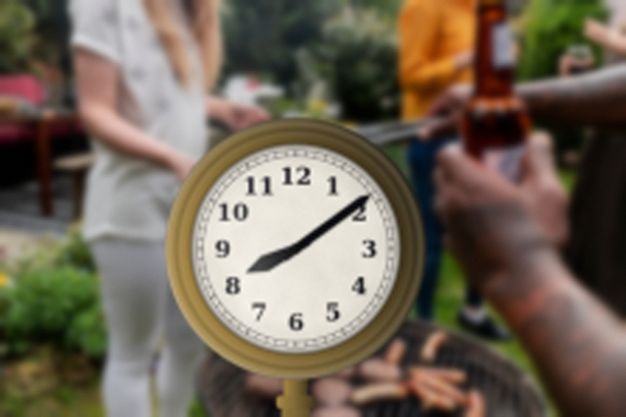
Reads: 8:09
